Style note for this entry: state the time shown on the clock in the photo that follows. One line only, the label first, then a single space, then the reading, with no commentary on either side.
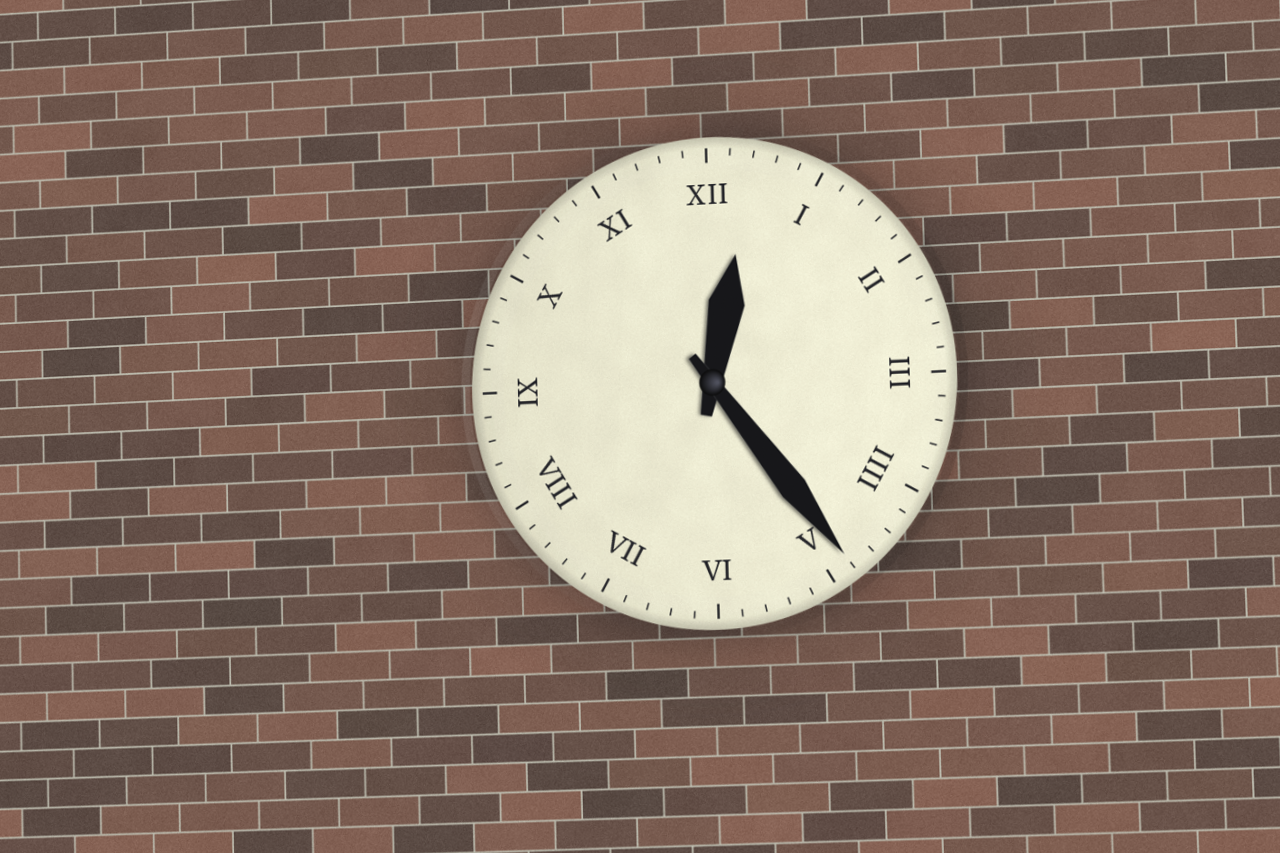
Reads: 12:24
